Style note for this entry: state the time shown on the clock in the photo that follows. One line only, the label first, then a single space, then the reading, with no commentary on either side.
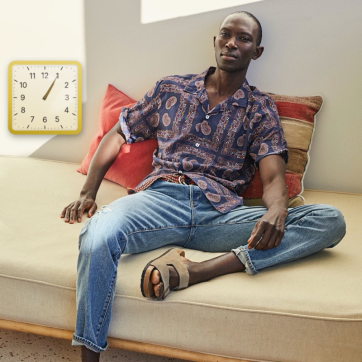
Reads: 1:05
